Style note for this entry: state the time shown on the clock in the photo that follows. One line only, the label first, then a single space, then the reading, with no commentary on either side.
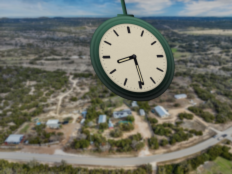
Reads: 8:29
